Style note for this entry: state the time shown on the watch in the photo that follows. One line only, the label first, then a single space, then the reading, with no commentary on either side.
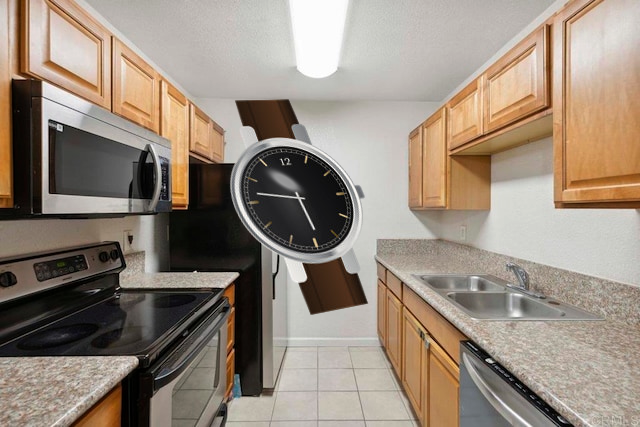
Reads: 5:47
